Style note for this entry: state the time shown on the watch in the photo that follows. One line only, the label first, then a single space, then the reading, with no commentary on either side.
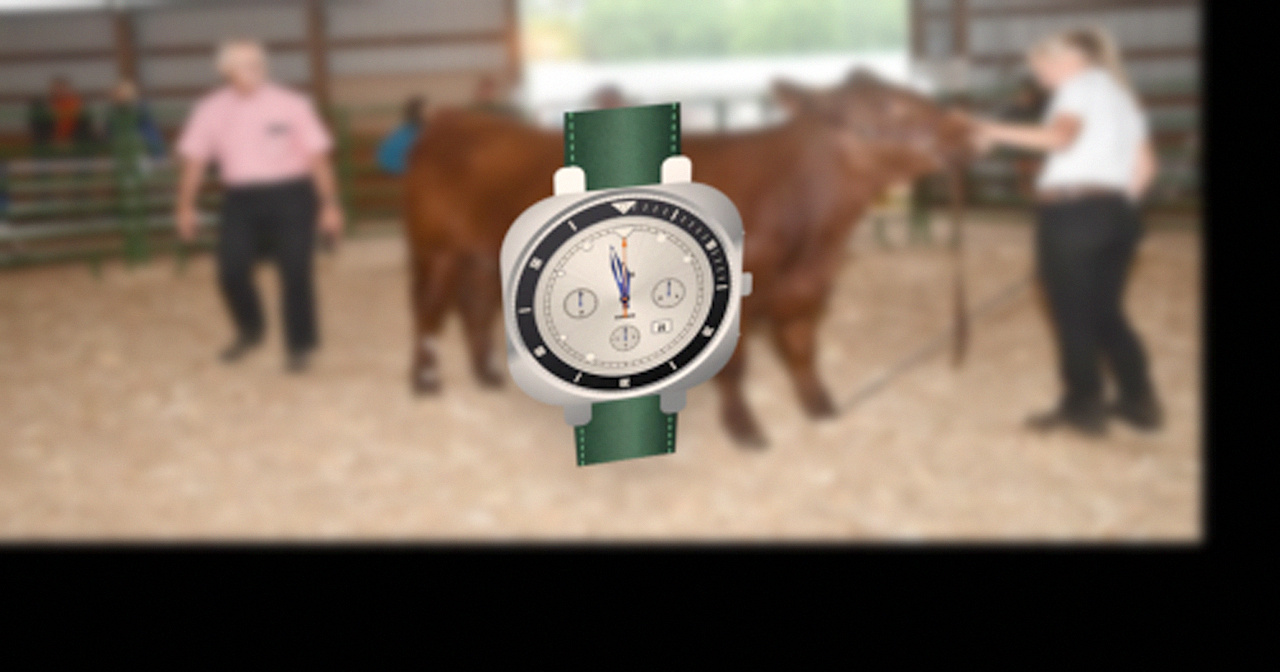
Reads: 11:58
